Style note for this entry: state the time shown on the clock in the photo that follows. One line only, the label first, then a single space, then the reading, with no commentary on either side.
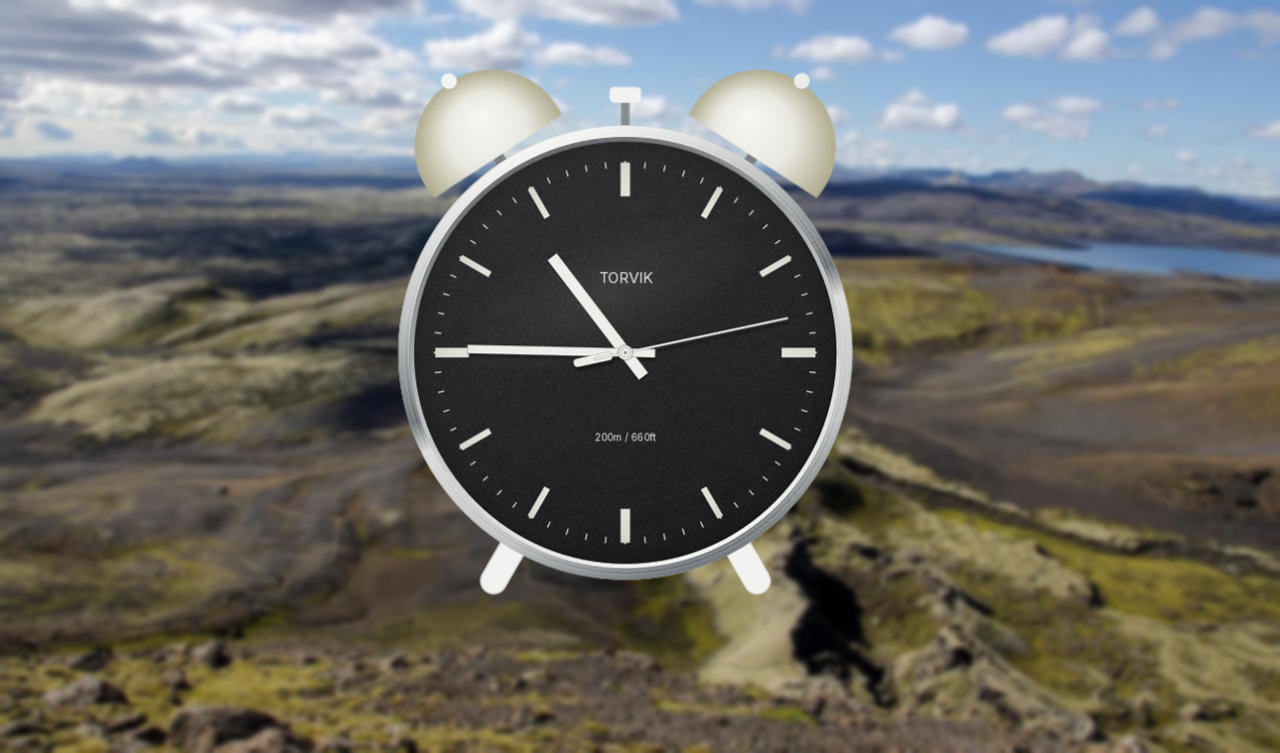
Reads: 10:45:13
